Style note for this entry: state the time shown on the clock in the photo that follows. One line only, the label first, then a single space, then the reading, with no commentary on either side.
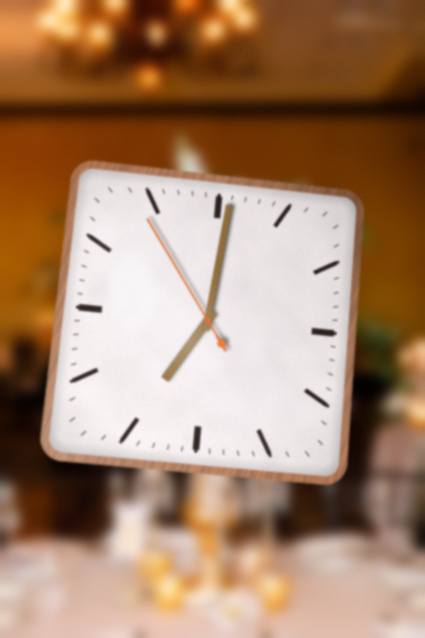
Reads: 7:00:54
